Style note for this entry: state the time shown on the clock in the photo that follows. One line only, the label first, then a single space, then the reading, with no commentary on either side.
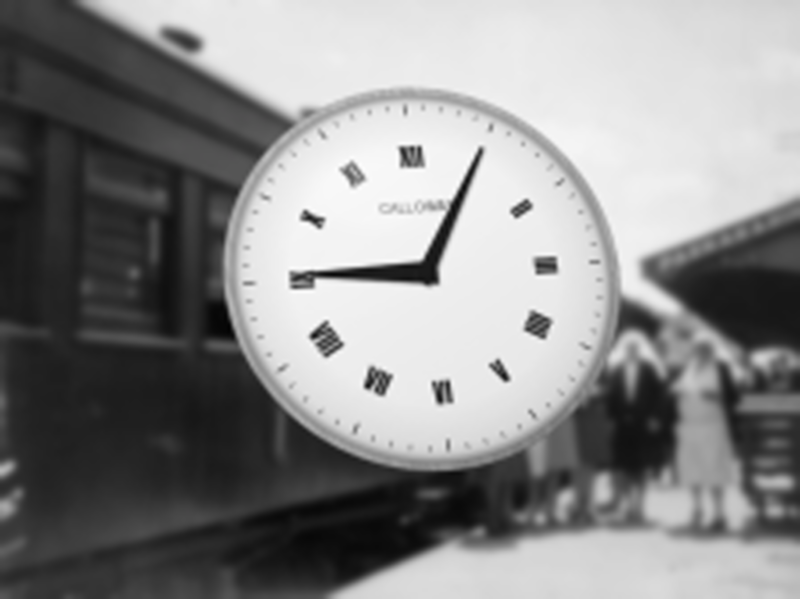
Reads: 9:05
